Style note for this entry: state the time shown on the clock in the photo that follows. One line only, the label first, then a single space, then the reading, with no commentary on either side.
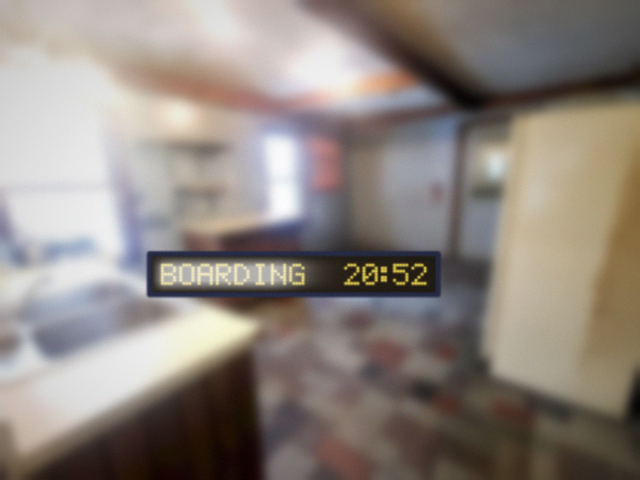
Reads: 20:52
